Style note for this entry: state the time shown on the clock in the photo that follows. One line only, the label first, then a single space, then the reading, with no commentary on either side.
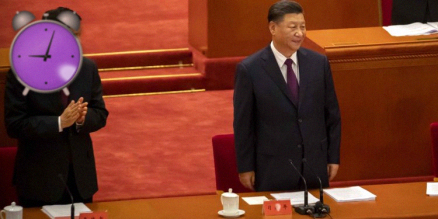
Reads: 9:03
